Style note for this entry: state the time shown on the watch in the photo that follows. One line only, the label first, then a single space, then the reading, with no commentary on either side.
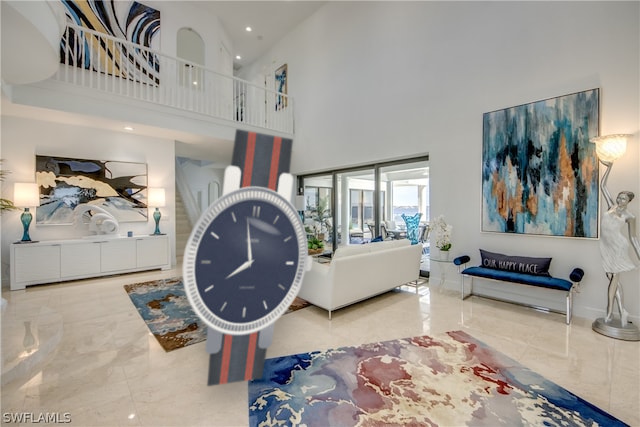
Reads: 7:58
